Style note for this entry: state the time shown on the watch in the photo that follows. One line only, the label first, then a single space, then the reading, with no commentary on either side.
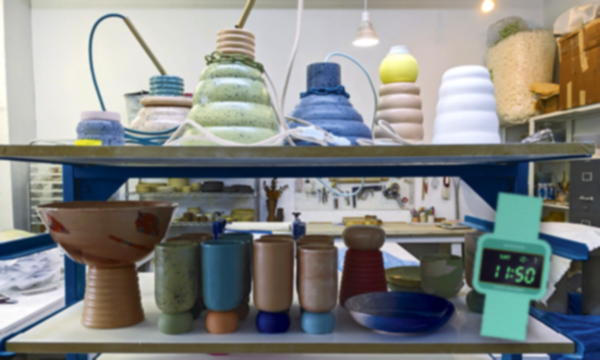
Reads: 11:50
